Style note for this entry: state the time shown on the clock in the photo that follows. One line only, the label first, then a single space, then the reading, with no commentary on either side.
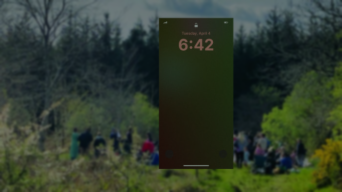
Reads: 6:42
